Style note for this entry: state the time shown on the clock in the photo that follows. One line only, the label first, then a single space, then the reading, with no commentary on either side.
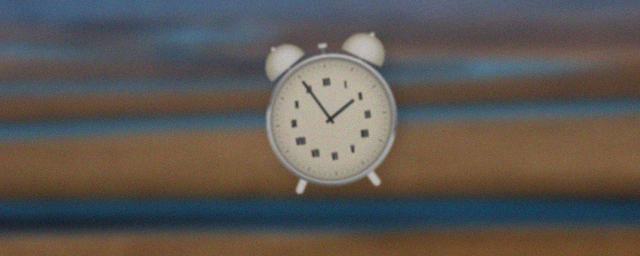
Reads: 1:55
